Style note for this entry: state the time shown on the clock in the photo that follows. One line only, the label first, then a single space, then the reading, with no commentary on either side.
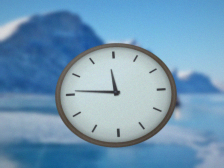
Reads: 11:46
